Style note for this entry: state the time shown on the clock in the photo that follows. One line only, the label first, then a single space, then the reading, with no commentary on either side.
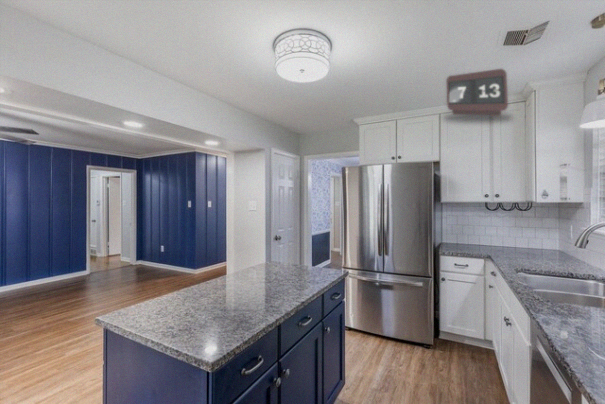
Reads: 7:13
